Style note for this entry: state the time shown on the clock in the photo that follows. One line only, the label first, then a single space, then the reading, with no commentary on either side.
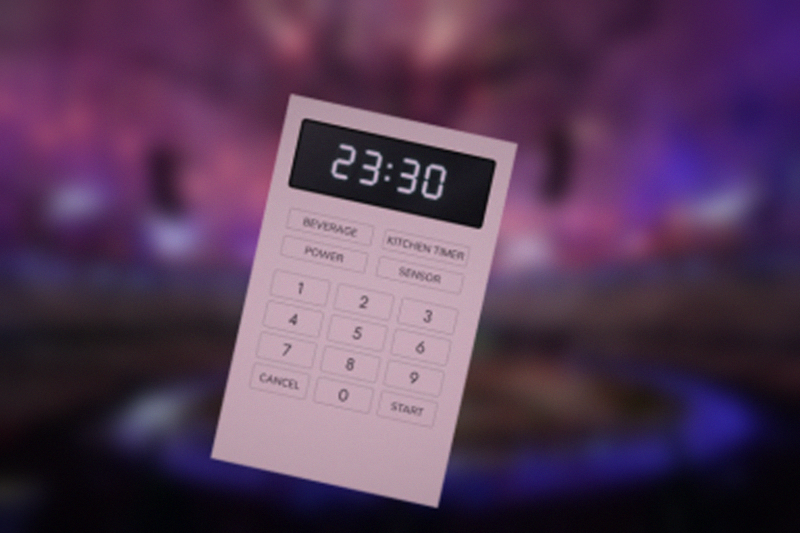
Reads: 23:30
